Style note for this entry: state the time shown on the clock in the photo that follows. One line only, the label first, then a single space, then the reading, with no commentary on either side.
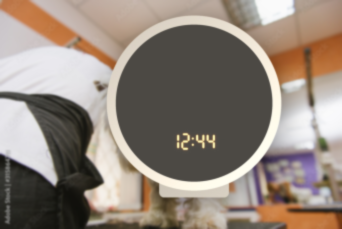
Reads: 12:44
